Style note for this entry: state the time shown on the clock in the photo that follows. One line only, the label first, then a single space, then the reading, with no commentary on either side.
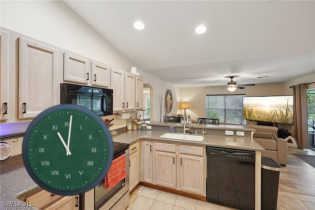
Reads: 11:01
